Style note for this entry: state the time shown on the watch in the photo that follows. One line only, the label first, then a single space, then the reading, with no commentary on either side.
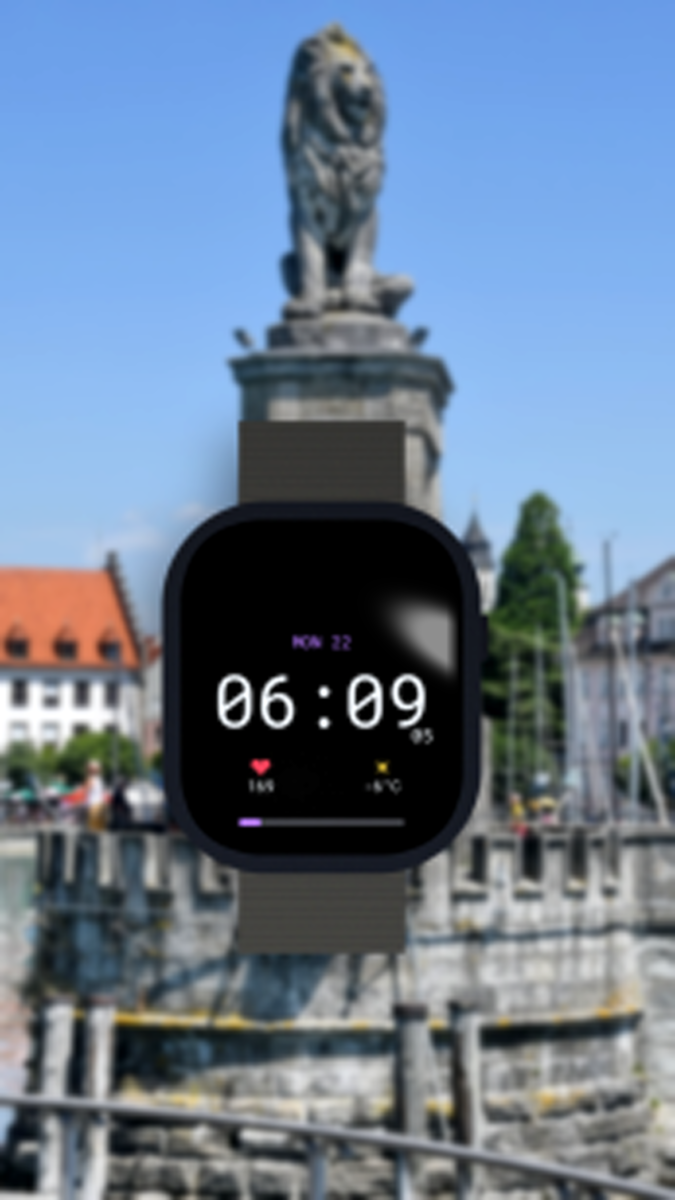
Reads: 6:09
